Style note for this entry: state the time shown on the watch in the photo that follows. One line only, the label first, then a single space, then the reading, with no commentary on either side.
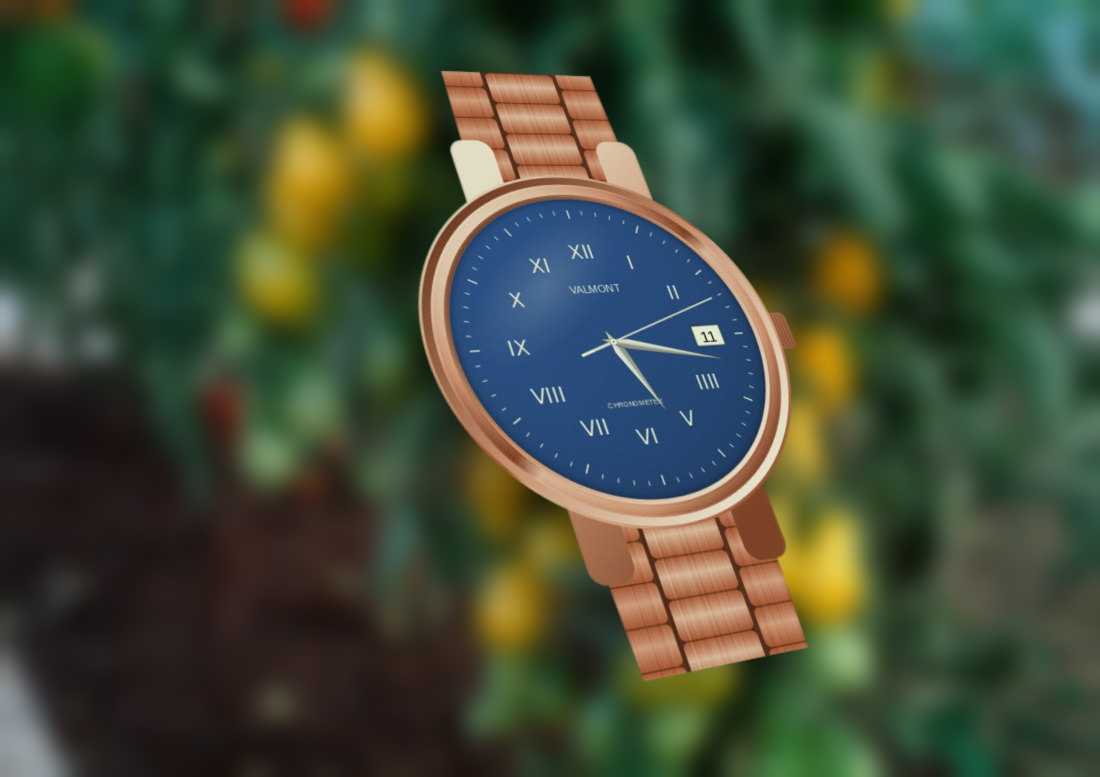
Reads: 5:17:12
